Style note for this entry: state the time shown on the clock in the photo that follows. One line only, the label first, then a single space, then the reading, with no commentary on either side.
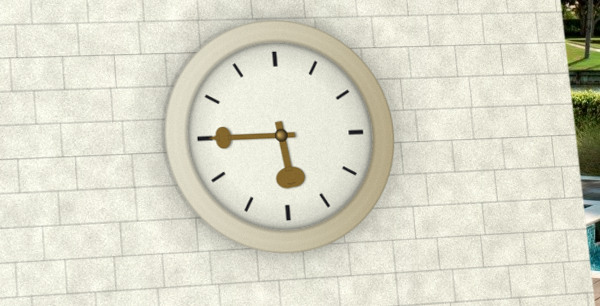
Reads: 5:45
